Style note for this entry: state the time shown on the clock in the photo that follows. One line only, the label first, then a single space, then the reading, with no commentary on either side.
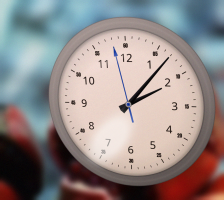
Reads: 2:06:58
